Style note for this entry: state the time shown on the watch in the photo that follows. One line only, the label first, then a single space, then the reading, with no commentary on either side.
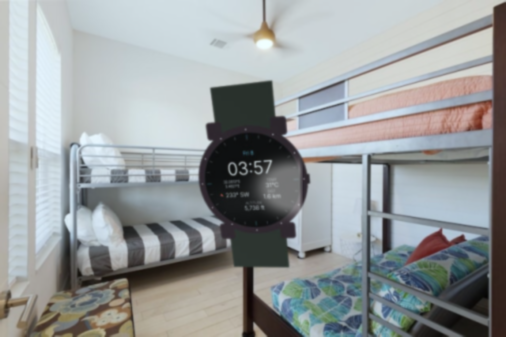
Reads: 3:57
